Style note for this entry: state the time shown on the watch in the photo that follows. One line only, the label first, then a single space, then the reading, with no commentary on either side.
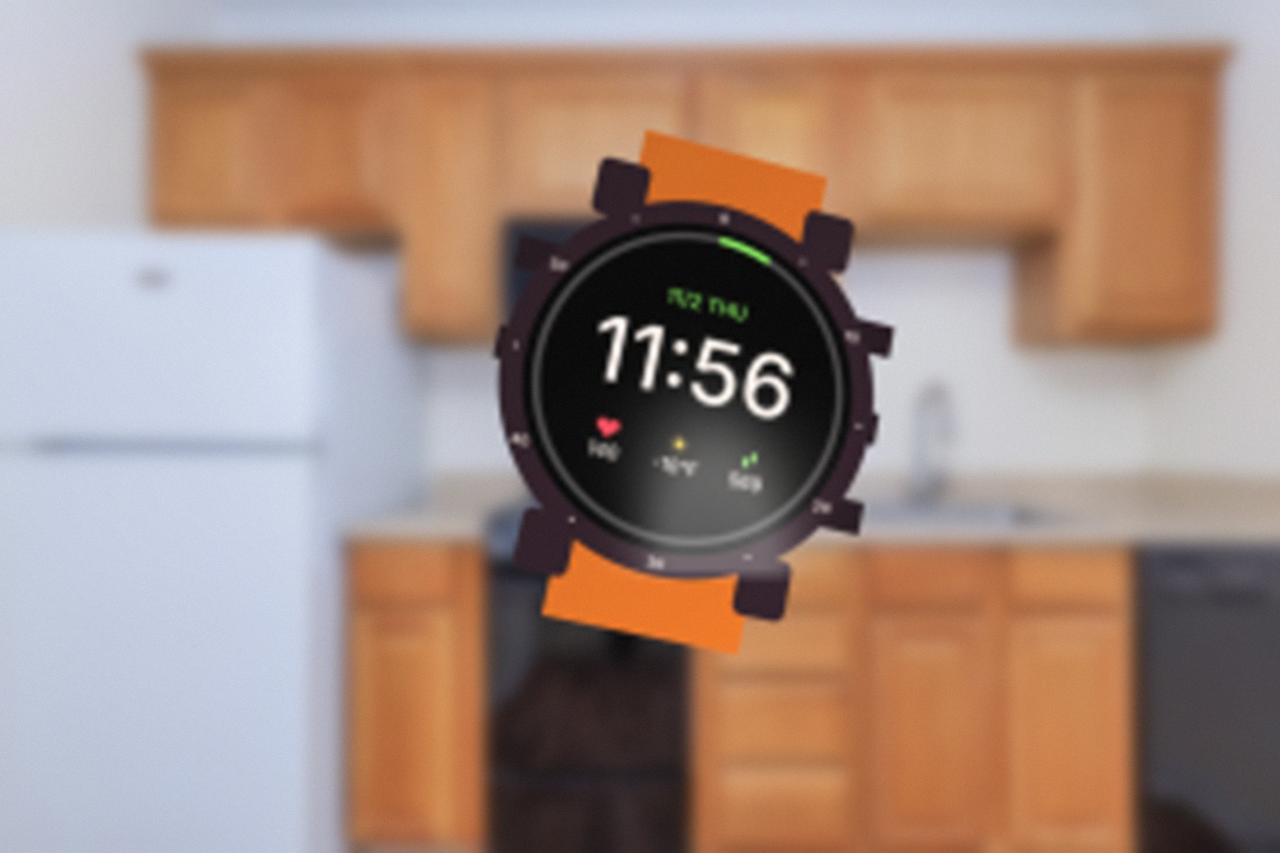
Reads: 11:56
